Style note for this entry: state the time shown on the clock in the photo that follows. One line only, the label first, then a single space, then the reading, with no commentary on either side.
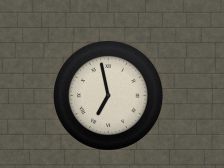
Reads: 6:58
